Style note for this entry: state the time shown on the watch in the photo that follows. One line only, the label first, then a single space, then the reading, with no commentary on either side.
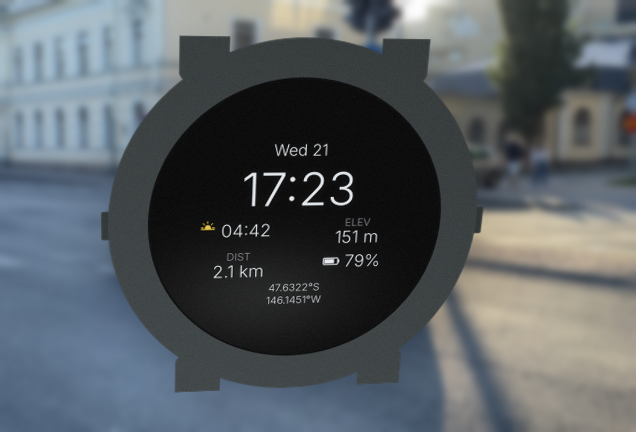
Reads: 17:23
